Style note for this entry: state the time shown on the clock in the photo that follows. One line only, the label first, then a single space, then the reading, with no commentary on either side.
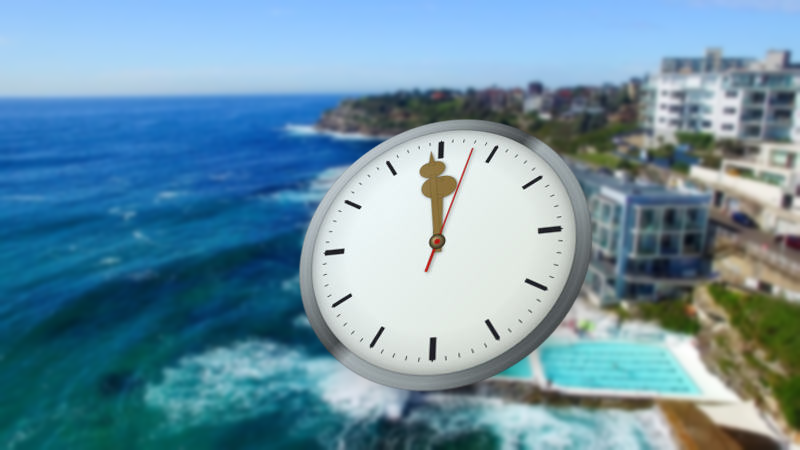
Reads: 11:59:03
